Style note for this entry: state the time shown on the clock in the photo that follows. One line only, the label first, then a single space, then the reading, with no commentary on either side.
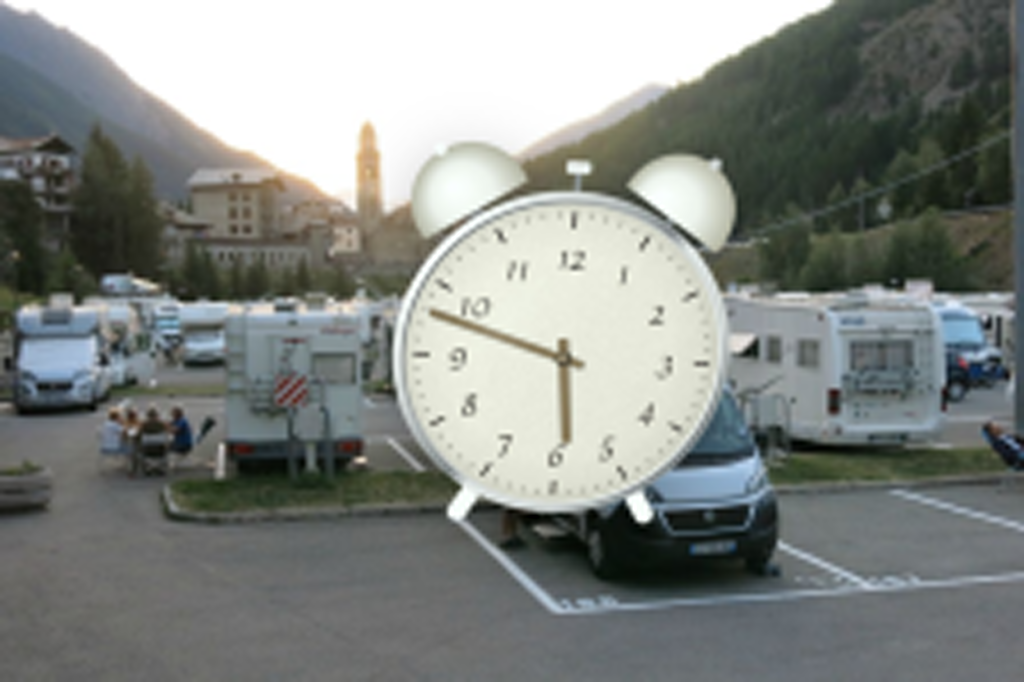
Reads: 5:48
